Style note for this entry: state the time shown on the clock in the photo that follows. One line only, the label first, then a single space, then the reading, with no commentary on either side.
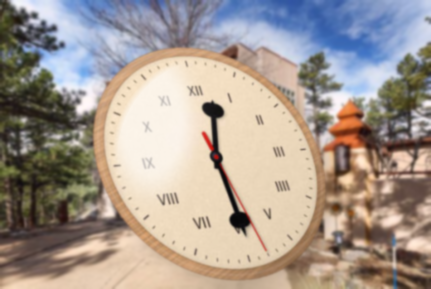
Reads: 12:29:28
